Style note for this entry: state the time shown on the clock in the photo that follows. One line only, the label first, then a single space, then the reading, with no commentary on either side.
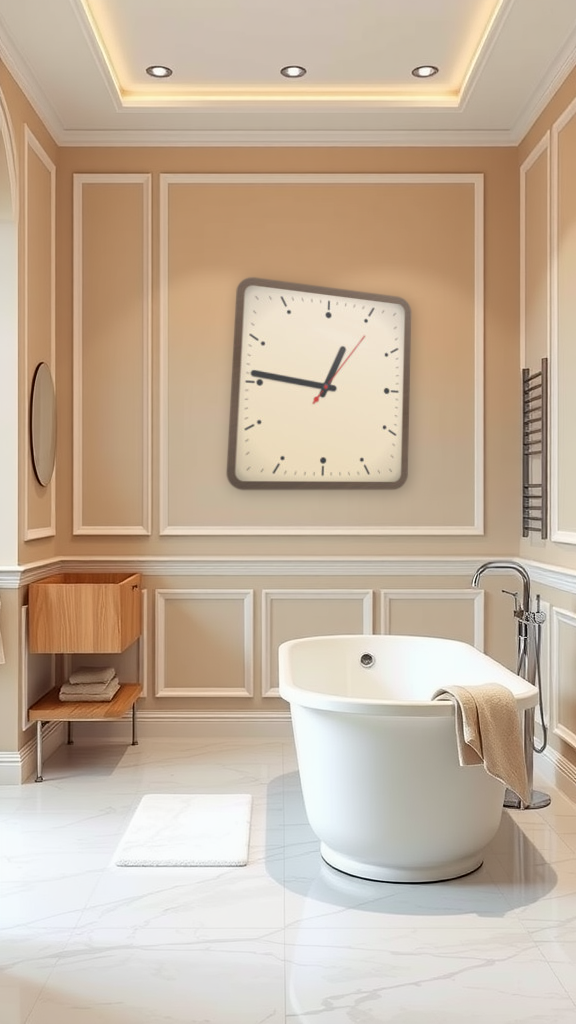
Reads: 12:46:06
